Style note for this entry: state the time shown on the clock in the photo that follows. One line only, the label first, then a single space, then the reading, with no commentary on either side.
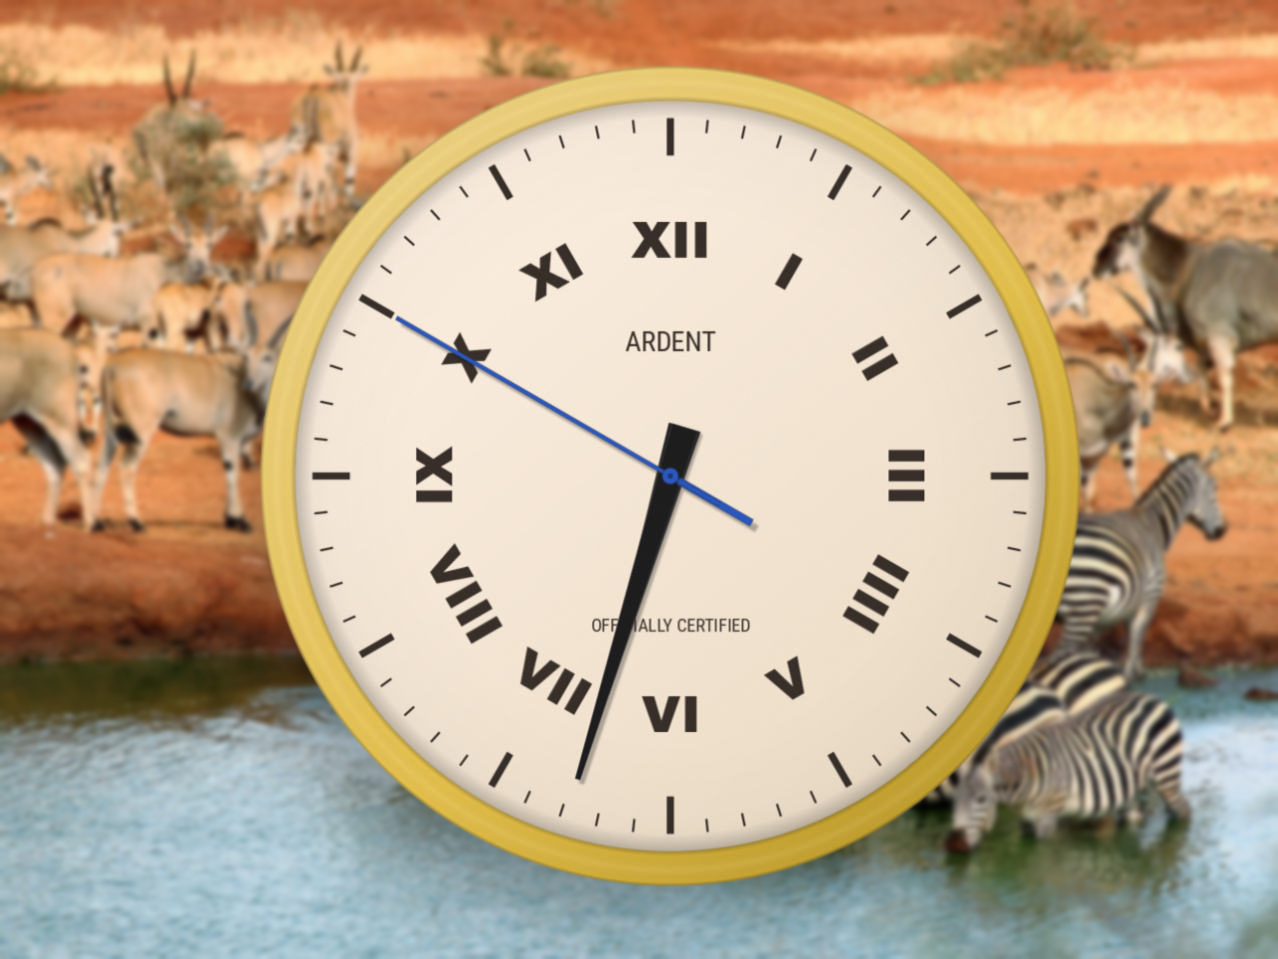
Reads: 6:32:50
